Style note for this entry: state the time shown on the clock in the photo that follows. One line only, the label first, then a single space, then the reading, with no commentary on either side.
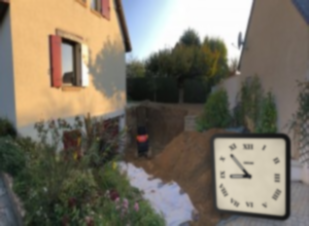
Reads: 8:53
